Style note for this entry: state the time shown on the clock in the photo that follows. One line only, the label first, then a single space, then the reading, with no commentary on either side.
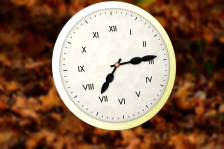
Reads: 7:14
